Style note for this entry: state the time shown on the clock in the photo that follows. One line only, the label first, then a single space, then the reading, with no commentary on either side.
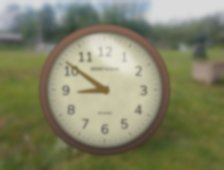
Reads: 8:51
